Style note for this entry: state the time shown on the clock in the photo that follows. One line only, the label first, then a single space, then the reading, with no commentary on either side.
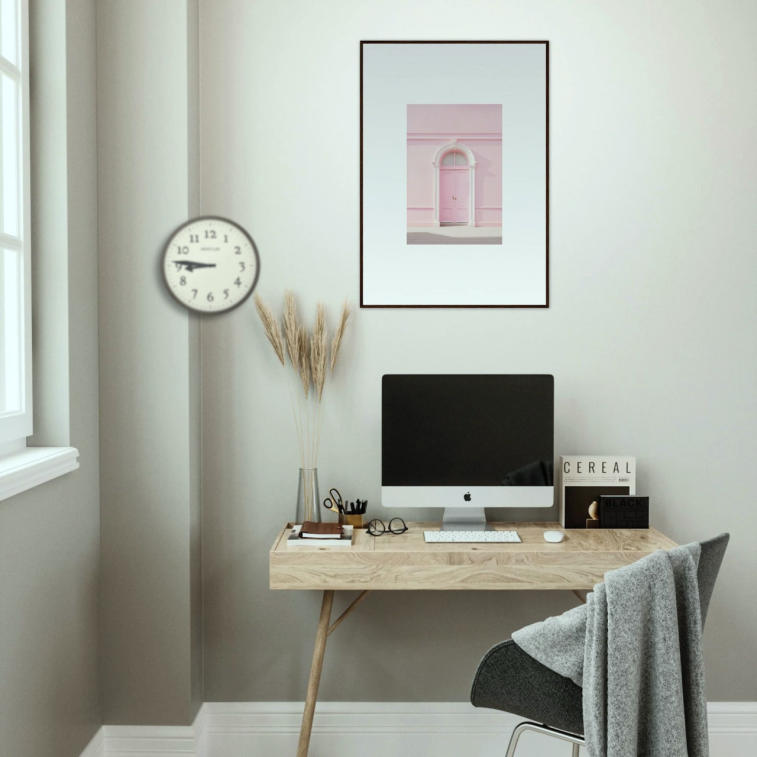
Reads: 8:46
